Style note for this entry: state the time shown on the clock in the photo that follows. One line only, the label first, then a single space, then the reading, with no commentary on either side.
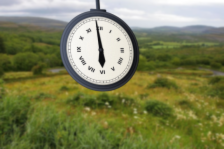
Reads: 5:59
